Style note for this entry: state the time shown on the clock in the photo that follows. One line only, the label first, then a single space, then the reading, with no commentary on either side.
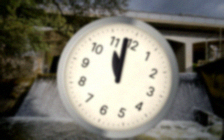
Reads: 10:58
